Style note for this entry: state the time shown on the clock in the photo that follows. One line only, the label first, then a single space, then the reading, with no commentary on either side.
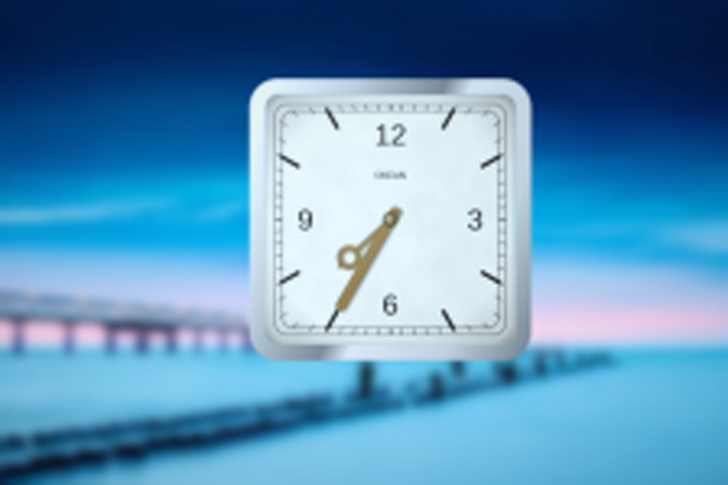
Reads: 7:35
